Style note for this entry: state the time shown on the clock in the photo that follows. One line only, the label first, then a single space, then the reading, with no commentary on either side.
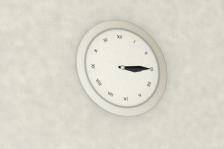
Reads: 3:15
